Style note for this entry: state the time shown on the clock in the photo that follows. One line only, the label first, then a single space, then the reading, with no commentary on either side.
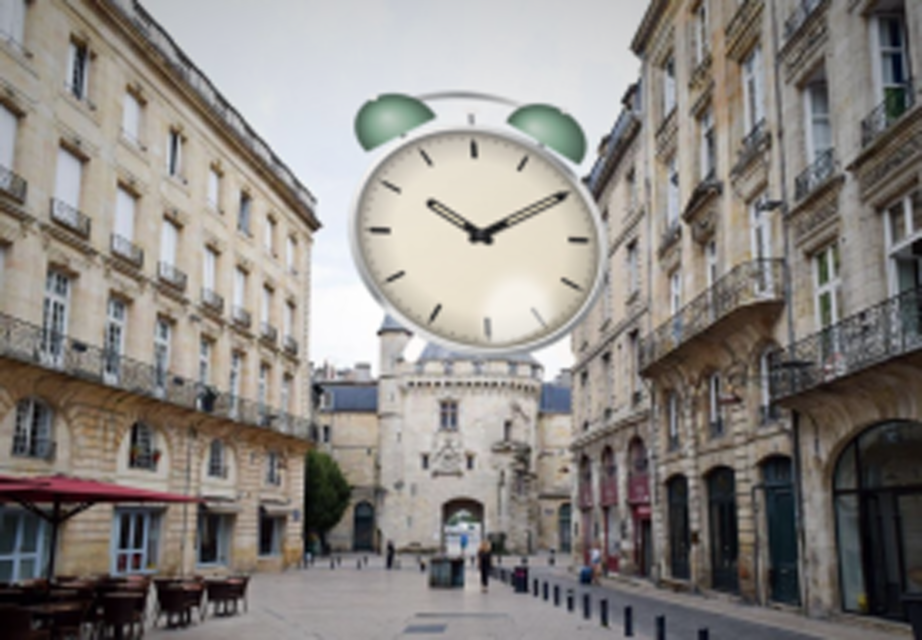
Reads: 10:10
